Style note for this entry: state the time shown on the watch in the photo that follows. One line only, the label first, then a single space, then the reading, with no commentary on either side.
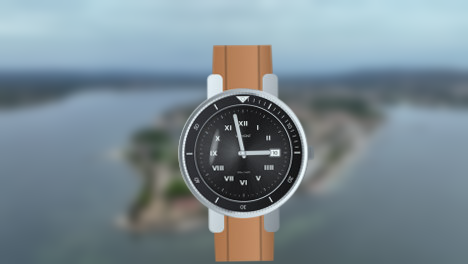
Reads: 2:58
